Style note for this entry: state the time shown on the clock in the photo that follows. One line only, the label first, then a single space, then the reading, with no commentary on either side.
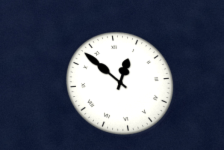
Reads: 12:53
